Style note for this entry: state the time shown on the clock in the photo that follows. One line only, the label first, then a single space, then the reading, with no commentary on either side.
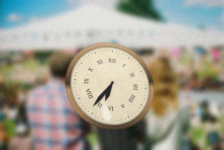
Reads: 6:36
